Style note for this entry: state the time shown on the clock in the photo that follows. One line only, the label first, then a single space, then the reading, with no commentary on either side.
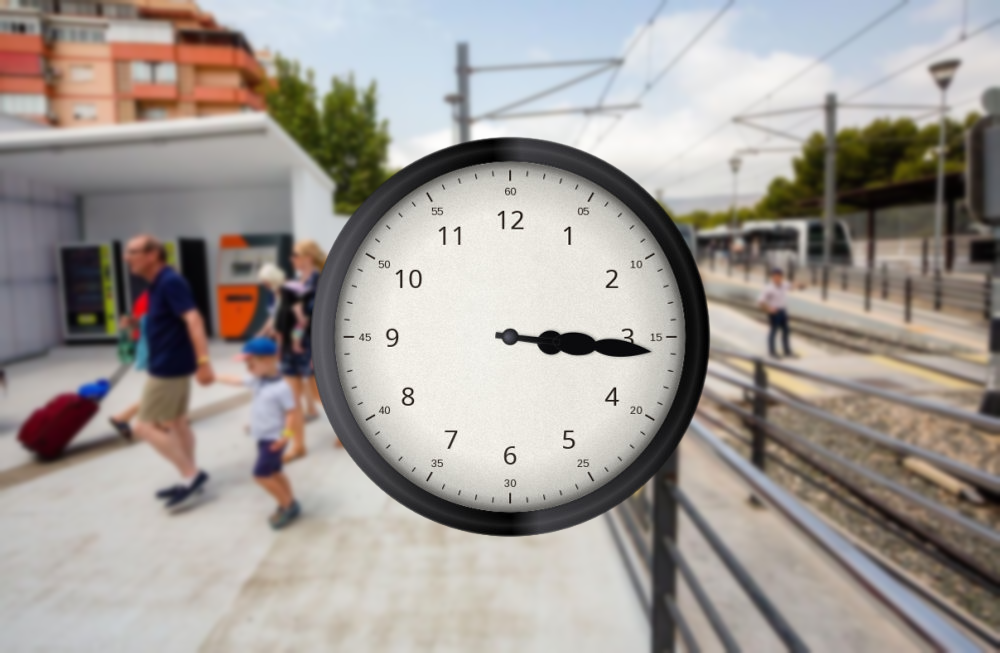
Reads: 3:16
